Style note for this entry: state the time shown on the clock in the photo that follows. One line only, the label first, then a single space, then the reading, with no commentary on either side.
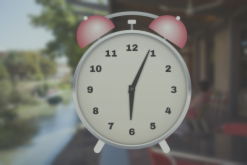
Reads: 6:04
